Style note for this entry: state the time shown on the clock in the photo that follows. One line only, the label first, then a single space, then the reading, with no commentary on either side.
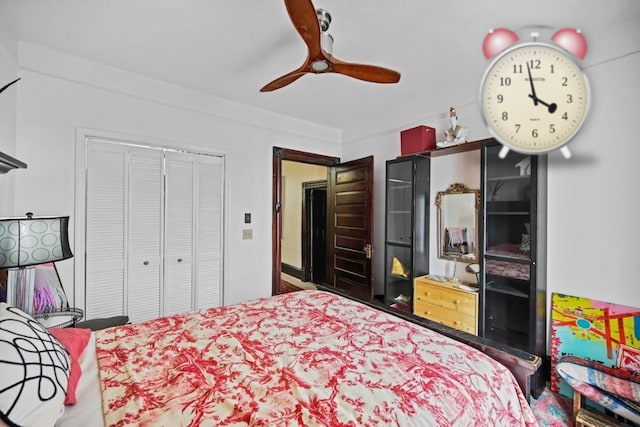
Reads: 3:58
